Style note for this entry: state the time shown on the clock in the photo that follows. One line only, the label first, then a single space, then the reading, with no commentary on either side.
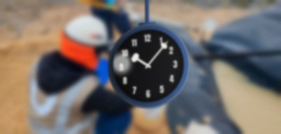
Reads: 10:07
